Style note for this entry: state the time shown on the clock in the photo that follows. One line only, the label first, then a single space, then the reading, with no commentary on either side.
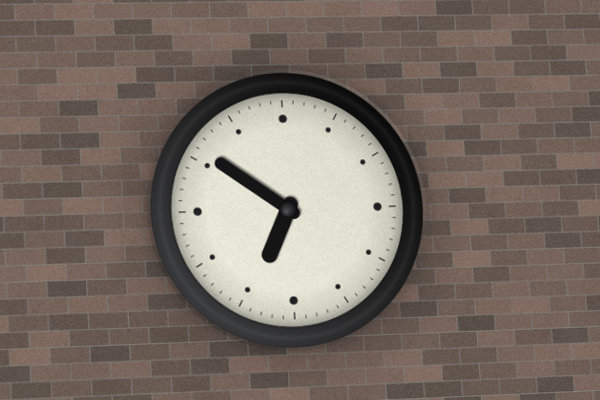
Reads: 6:51
